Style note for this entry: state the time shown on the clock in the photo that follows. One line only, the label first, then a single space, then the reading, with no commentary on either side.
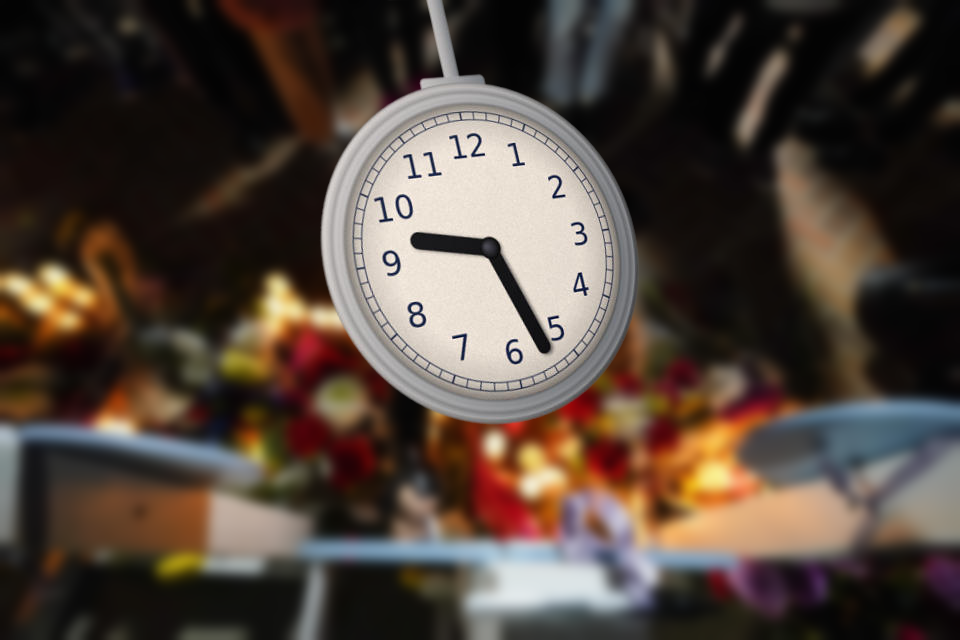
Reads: 9:27
